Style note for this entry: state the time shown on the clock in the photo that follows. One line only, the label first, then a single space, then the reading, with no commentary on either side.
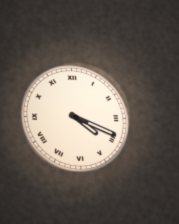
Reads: 4:19
